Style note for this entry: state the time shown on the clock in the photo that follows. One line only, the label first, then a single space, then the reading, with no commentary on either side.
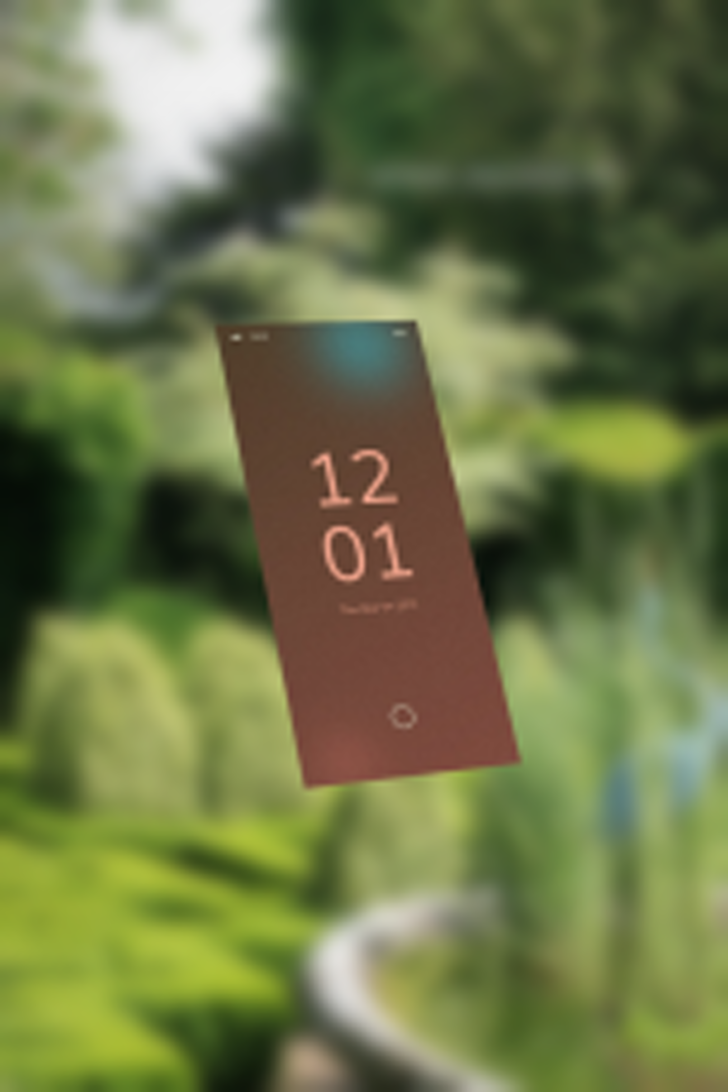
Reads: 12:01
